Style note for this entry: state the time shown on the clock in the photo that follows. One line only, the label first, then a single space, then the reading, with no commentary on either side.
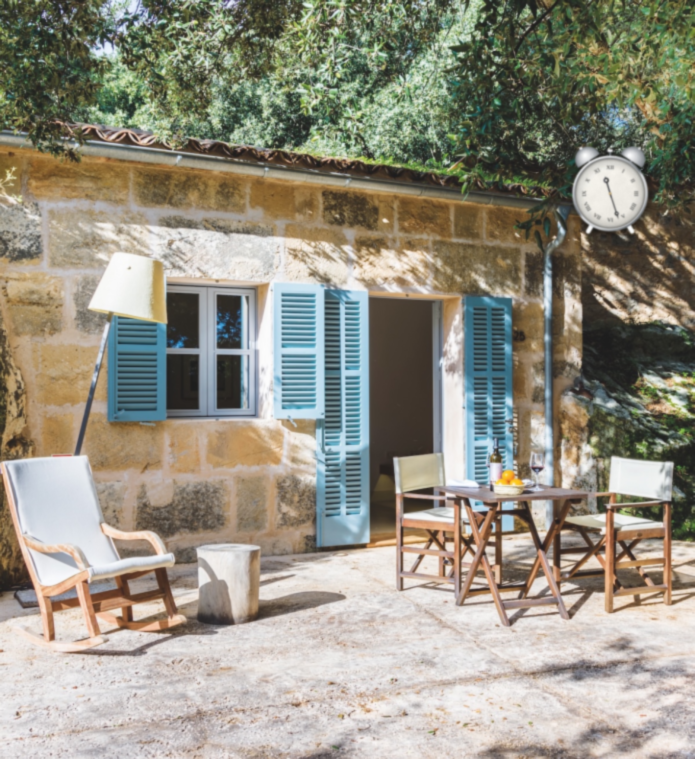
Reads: 11:27
